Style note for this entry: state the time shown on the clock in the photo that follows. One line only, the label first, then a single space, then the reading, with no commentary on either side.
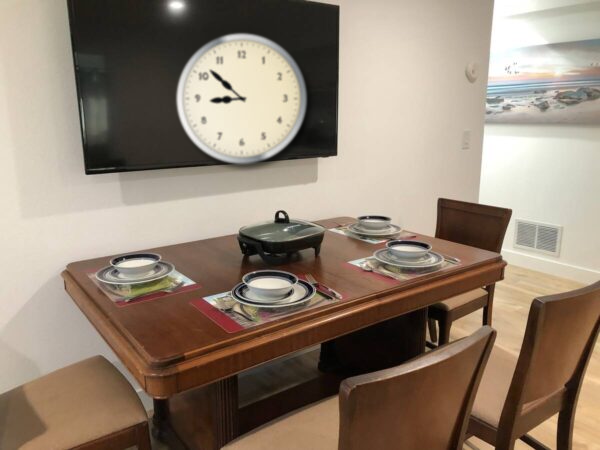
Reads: 8:52
